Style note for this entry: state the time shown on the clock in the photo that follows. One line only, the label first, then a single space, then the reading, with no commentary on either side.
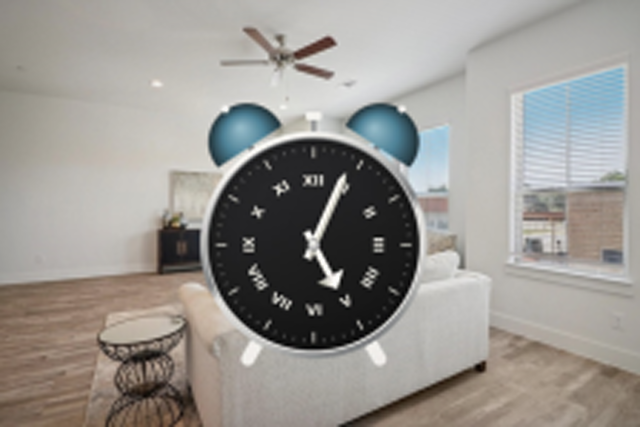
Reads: 5:04
